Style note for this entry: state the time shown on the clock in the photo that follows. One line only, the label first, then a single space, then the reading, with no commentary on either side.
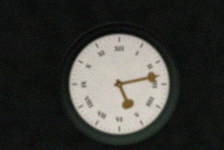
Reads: 5:13
